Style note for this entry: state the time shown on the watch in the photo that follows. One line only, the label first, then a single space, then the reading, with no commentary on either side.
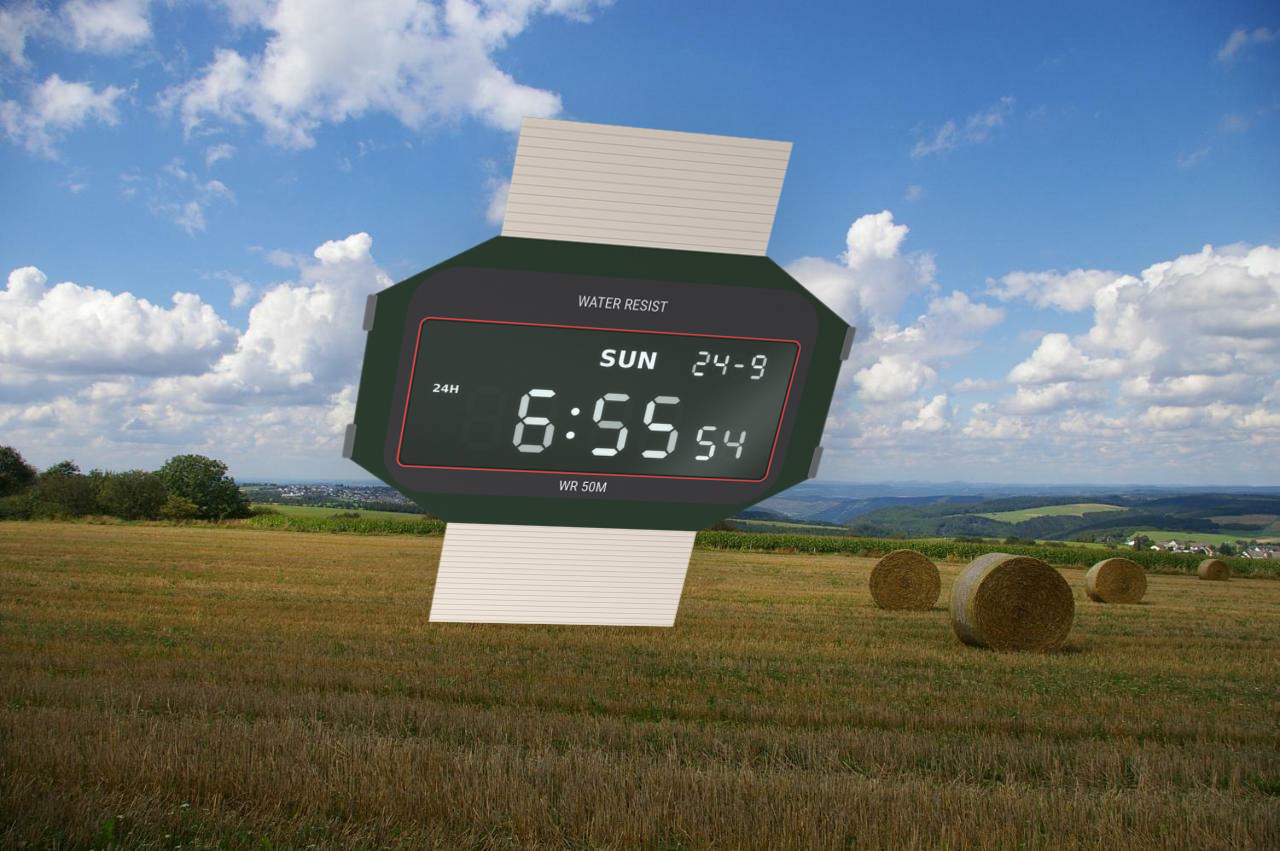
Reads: 6:55:54
